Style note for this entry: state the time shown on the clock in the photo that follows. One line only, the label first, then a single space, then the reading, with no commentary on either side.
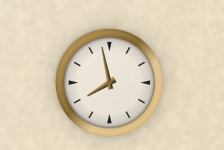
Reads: 7:58
